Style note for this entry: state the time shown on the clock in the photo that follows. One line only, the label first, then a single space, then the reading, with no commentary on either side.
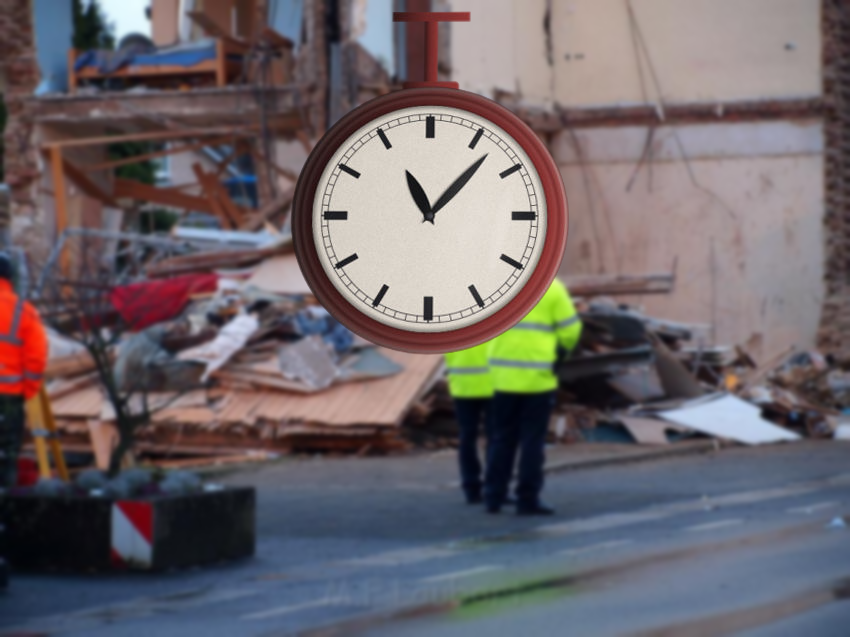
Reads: 11:07
